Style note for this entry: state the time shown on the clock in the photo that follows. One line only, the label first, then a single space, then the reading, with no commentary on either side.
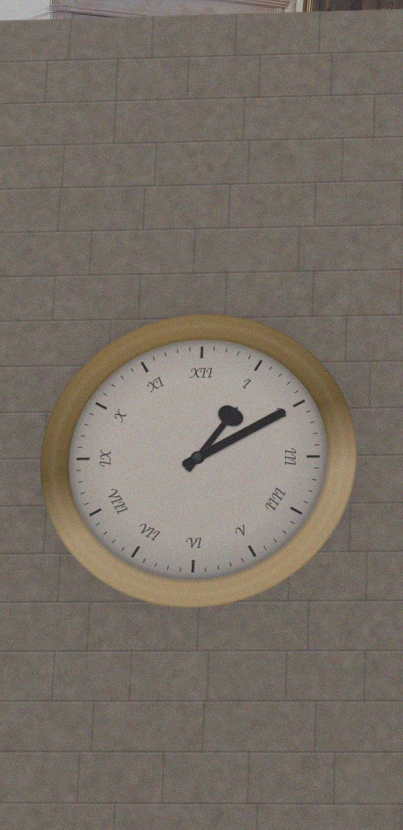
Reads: 1:10
